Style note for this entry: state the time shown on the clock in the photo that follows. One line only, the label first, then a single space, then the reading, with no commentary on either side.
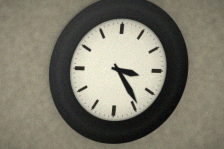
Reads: 3:24
